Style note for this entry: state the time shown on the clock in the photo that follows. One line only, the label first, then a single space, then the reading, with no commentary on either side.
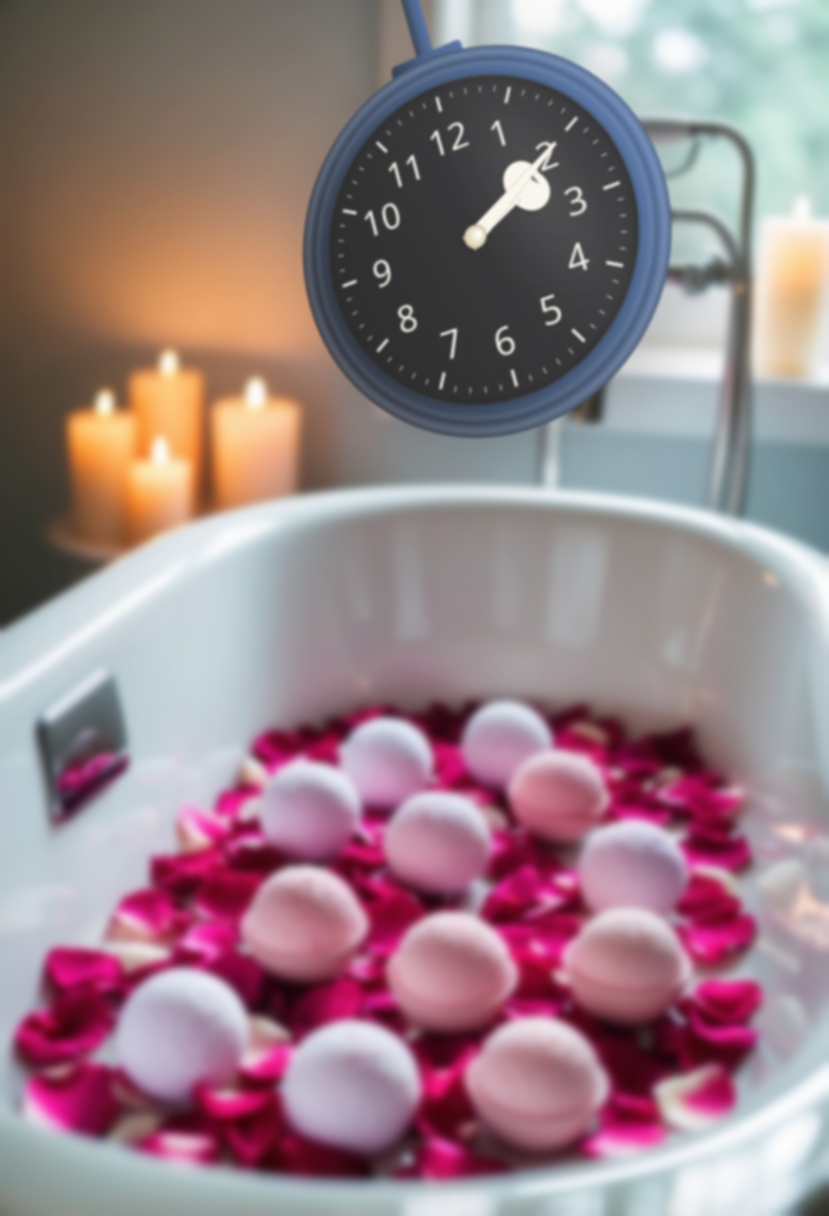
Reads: 2:10
